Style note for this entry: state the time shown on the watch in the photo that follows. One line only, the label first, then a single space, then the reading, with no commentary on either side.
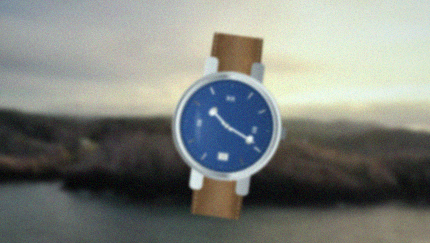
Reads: 10:19
